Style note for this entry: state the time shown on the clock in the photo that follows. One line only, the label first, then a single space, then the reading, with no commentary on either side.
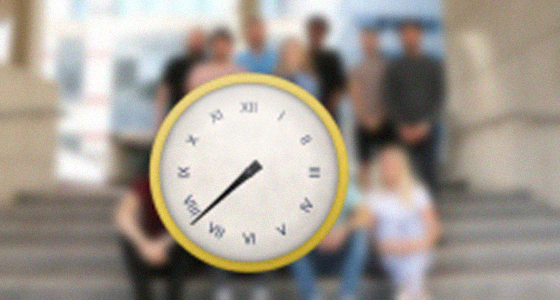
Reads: 7:38
